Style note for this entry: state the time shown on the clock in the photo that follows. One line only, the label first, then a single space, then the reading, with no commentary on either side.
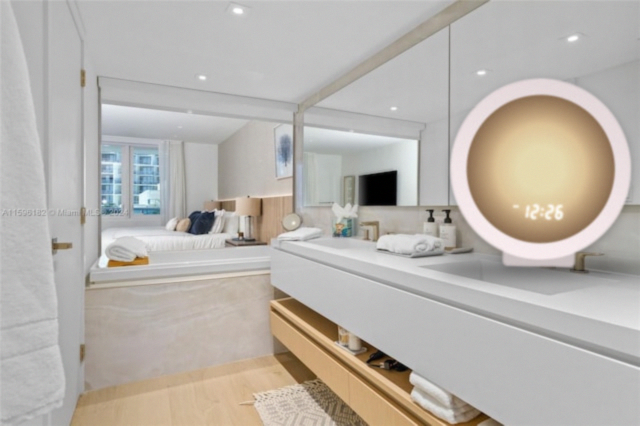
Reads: 12:26
